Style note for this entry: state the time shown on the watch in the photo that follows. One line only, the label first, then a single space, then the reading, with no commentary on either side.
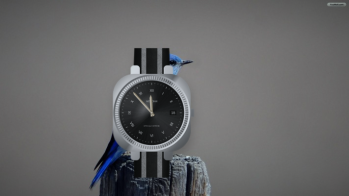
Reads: 11:53
